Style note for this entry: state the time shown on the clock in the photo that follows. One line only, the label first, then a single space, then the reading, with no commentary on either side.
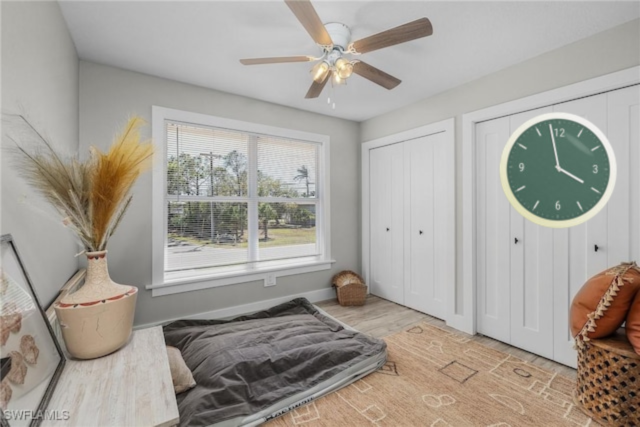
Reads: 3:58
